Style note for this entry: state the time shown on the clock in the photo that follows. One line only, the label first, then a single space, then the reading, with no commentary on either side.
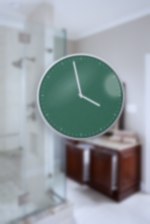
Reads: 3:58
